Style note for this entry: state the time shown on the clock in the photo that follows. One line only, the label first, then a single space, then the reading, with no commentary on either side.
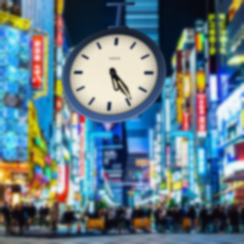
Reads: 5:24
